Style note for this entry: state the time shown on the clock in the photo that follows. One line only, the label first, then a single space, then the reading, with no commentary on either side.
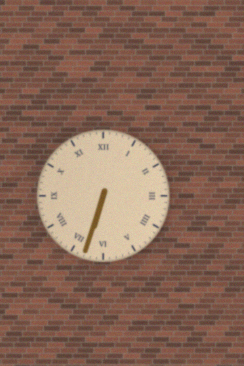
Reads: 6:33
